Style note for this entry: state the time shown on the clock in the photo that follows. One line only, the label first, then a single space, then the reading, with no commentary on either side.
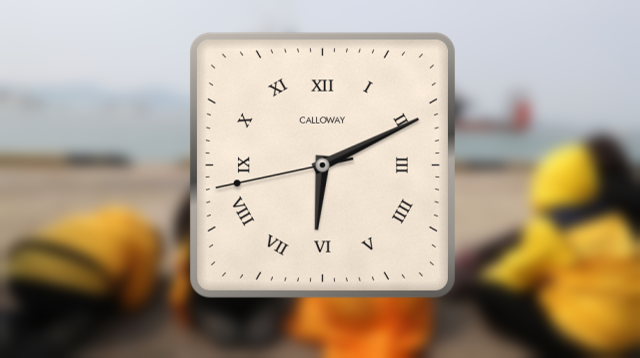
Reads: 6:10:43
